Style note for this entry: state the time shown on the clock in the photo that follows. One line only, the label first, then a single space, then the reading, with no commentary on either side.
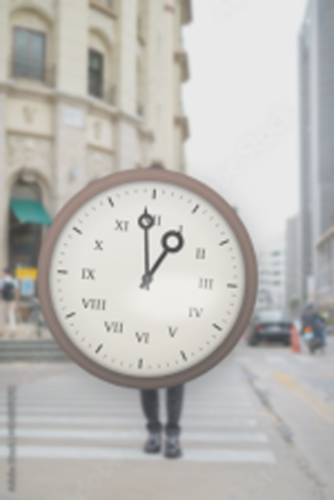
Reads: 12:59
